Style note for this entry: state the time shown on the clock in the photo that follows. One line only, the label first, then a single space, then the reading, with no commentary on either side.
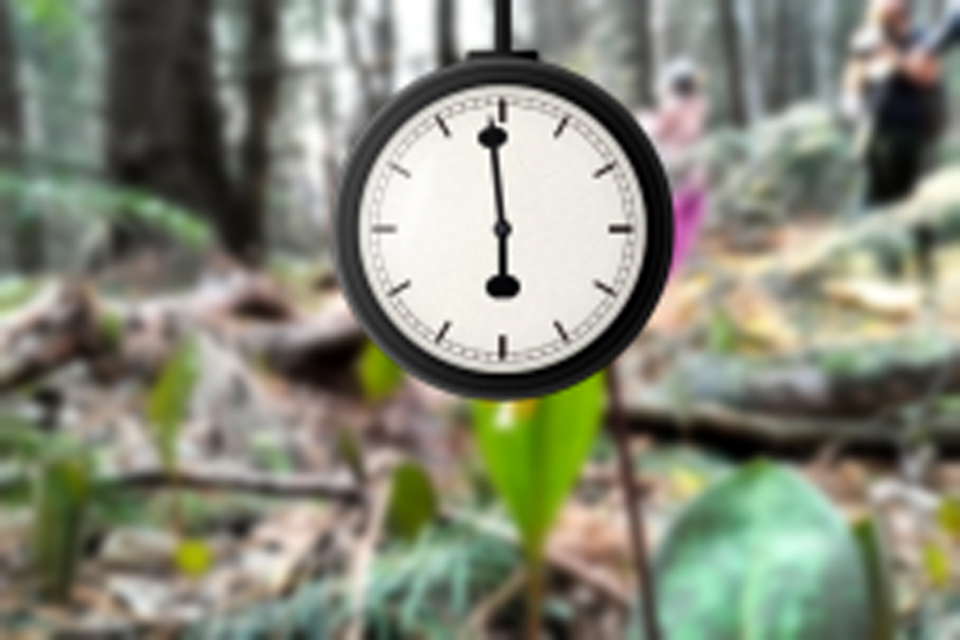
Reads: 5:59
